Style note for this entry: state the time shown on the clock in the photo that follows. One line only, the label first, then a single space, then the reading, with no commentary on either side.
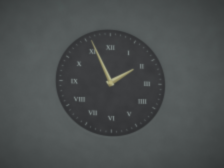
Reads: 1:56
